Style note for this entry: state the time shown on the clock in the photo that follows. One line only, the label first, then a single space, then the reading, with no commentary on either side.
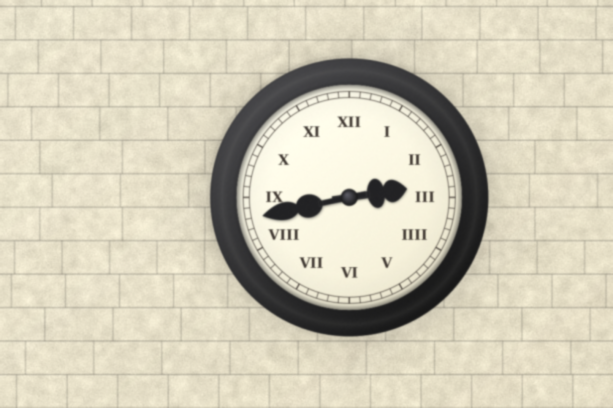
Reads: 2:43
